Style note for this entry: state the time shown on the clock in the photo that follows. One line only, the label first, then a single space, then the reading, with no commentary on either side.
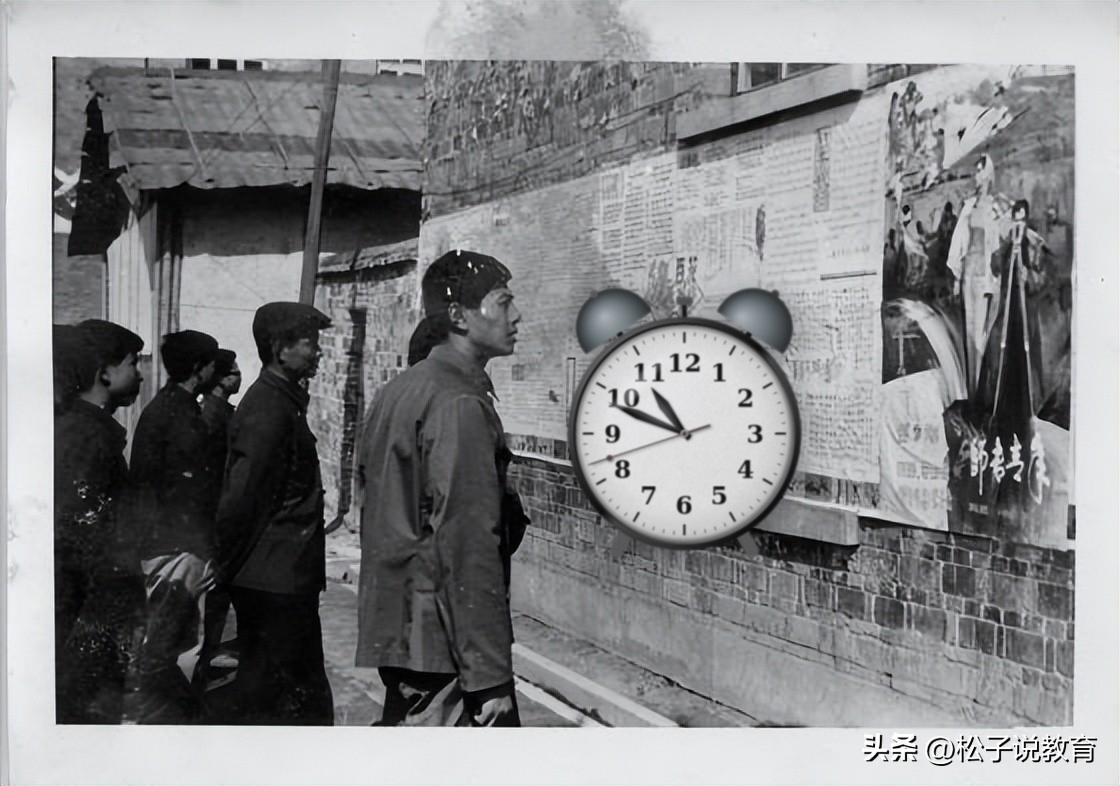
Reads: 10:48:42
